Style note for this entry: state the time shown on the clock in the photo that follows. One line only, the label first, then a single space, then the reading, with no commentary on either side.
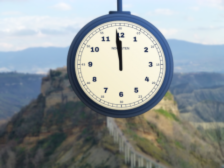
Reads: 11:59
